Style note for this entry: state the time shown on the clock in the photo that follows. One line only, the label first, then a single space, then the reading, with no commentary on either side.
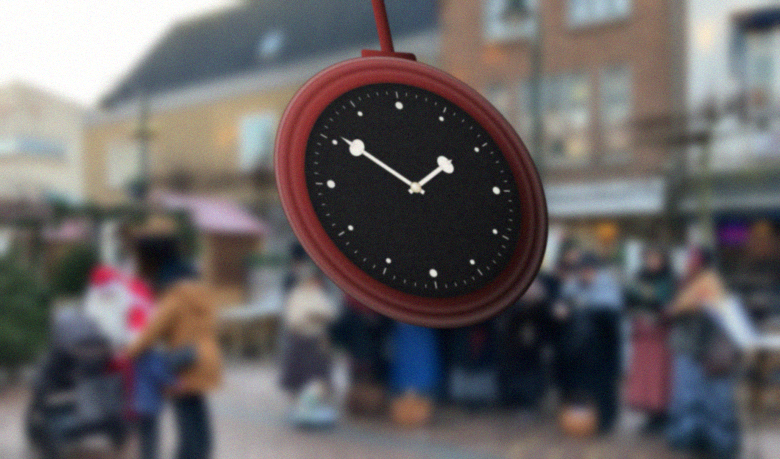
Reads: 1:51
